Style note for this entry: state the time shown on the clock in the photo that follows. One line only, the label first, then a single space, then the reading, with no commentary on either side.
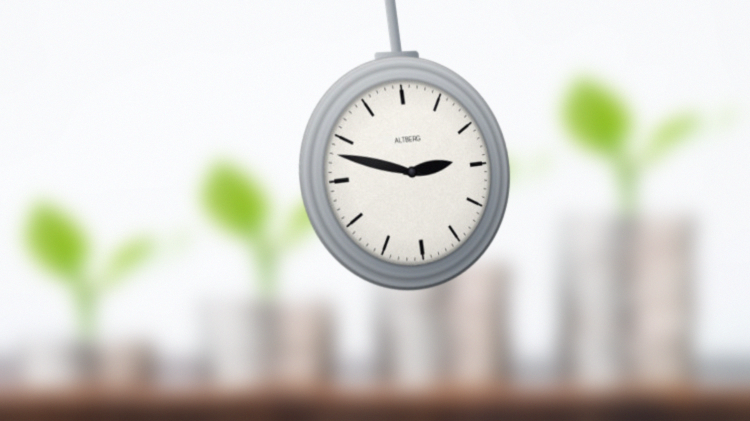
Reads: 2:48
